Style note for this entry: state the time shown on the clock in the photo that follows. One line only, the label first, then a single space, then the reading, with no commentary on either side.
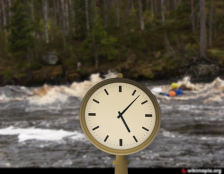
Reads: 5:07
